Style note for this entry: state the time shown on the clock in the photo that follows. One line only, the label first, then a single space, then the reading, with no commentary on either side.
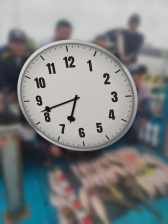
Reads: 6:42
